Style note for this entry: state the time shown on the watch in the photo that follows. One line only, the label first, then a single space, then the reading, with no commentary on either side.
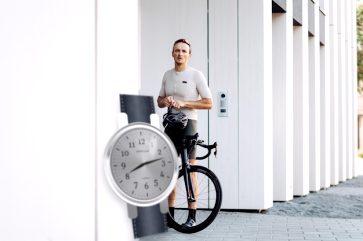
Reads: 8:13
